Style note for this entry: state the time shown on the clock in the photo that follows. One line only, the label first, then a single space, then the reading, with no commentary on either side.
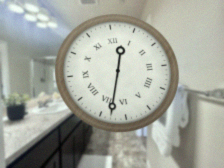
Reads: 12:33
